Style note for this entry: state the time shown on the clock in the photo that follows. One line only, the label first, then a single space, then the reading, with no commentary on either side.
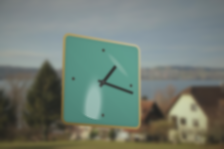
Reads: 1:17
